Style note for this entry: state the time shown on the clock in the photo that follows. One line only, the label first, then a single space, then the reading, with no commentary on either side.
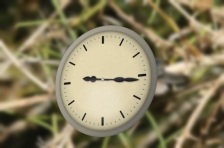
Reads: 9:16
